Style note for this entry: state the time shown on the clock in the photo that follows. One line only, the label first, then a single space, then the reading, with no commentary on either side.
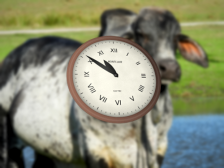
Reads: 10:51
